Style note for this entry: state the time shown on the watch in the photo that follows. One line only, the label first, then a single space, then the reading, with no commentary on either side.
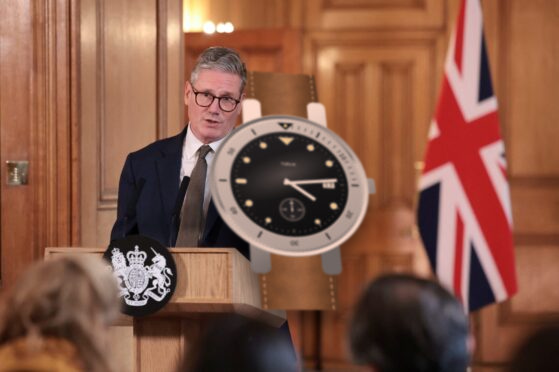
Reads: 4:14
